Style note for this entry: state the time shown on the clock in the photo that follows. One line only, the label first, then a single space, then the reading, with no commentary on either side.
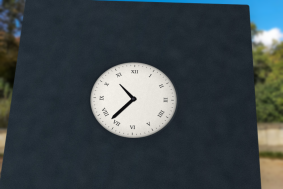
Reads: 10:37
